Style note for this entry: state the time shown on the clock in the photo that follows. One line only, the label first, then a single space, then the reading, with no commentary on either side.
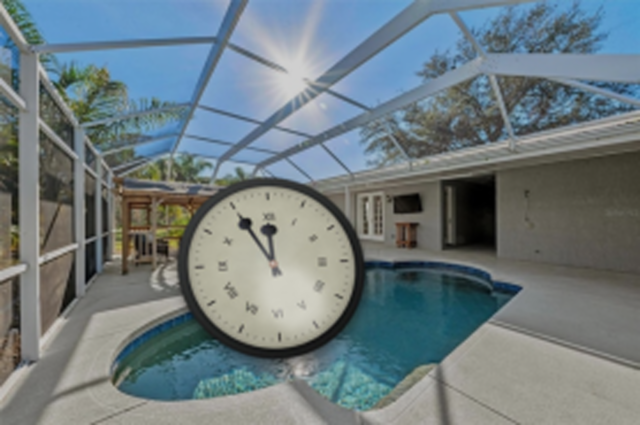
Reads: 11:55
